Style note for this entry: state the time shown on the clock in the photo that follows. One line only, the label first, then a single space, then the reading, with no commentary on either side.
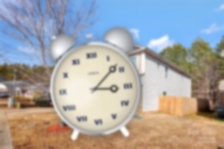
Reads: 3:08
